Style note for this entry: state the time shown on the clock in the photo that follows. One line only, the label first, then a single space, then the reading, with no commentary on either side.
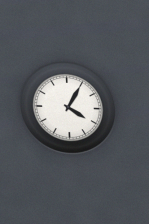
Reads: 4:05
